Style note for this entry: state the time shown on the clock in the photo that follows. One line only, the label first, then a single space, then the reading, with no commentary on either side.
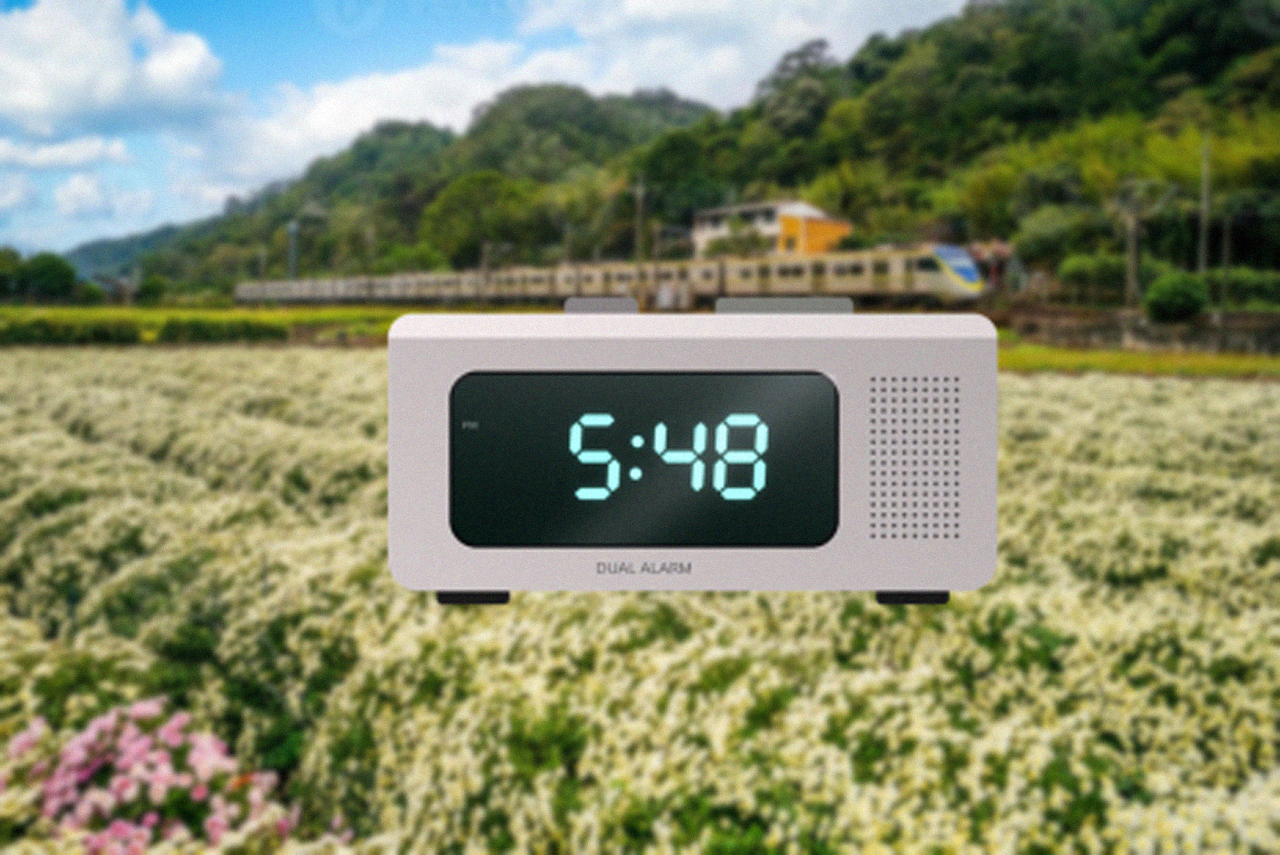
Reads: 5:48
